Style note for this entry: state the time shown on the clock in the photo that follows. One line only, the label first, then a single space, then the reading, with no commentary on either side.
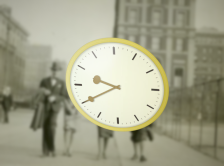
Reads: 9:40
